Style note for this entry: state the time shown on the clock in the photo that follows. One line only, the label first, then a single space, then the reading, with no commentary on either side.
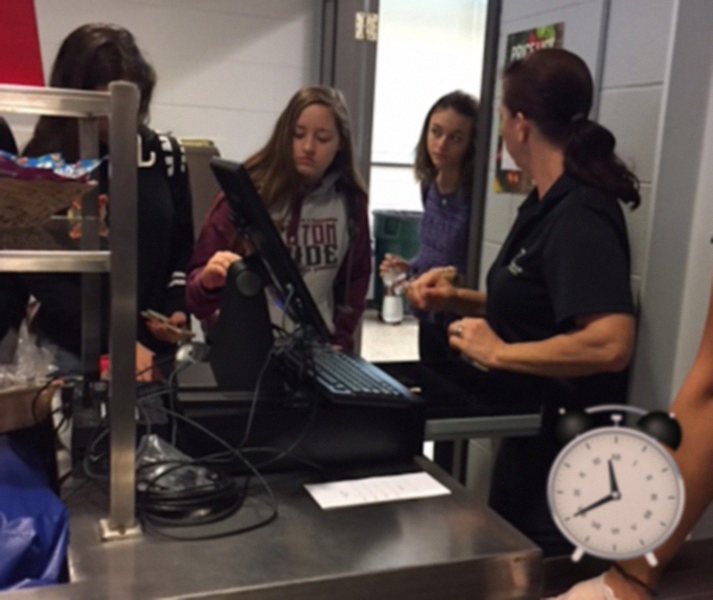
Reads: 11:40
